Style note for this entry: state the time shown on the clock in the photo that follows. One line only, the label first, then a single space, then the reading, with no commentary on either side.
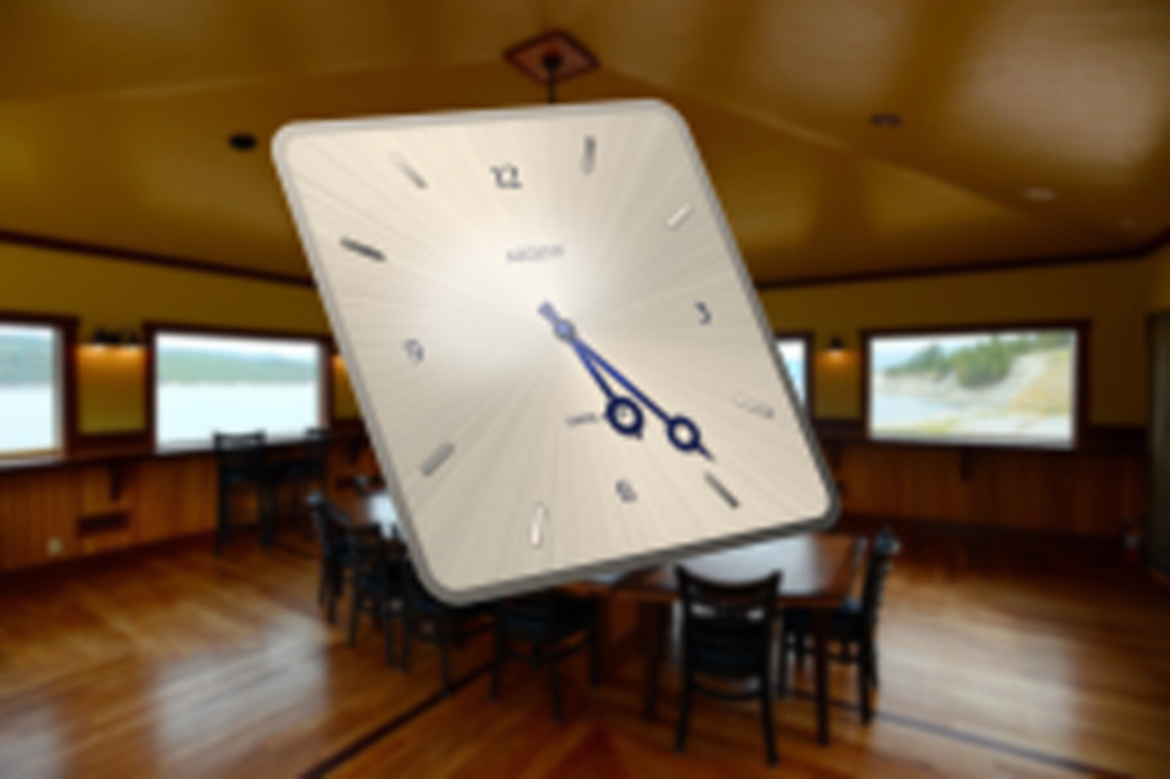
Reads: 5:24
